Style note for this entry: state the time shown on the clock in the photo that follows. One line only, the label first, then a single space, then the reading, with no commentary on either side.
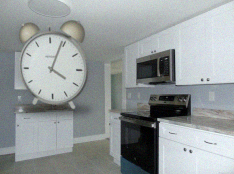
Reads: 4:04
